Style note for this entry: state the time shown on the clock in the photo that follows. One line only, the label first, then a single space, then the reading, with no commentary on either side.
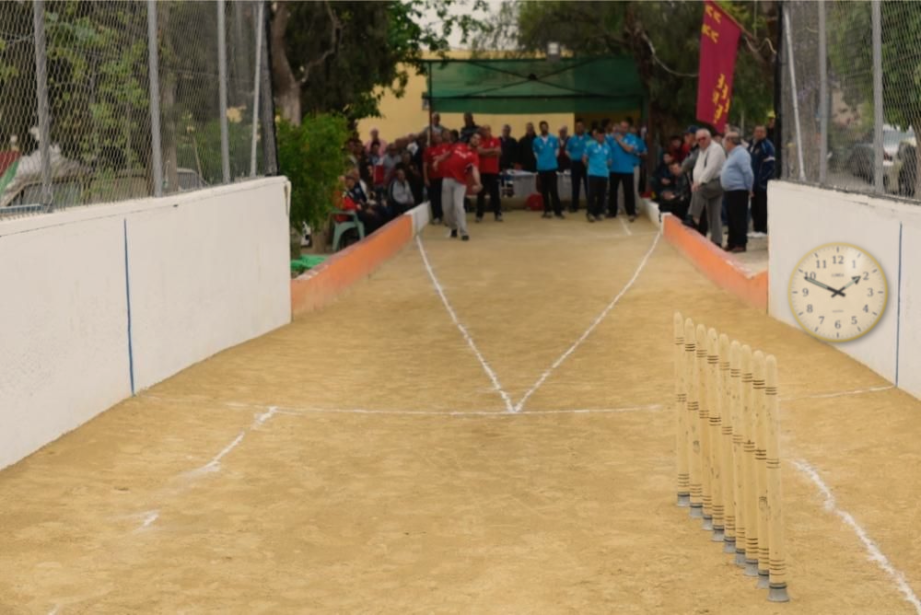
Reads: 1:49
